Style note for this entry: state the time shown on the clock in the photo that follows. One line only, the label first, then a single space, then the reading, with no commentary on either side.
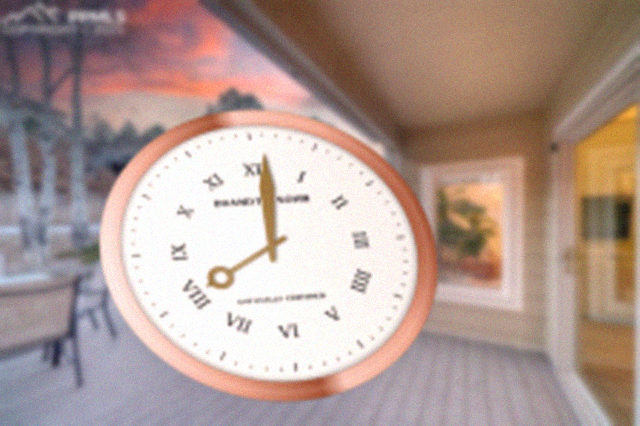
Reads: 8:01
